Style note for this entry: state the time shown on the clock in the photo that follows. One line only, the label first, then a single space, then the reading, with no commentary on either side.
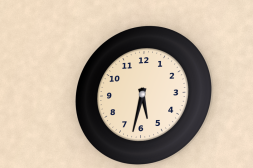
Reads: 5:32
